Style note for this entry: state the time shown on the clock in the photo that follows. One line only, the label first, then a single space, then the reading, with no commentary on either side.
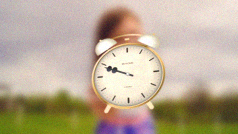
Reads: 9:49
